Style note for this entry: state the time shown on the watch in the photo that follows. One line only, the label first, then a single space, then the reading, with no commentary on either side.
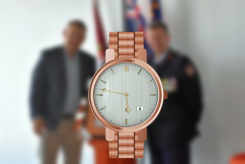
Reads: 5:47
